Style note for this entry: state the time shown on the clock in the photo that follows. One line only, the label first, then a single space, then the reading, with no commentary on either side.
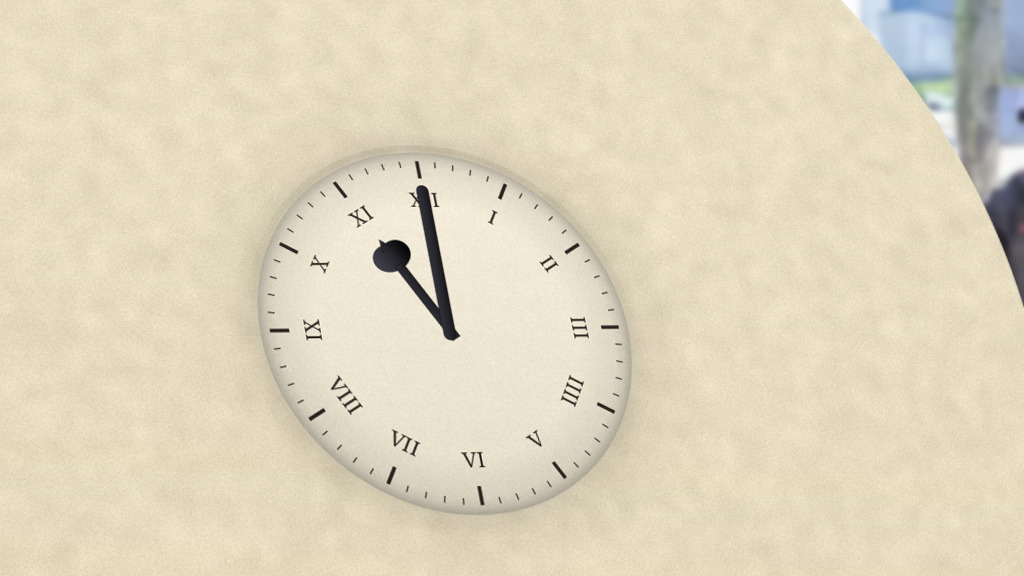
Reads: 11:00
